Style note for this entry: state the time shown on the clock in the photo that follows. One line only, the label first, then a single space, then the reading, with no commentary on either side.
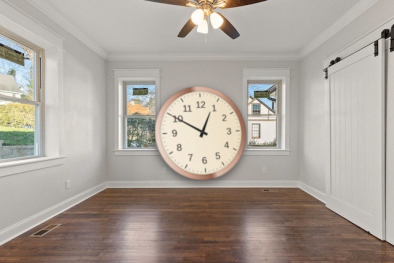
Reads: 12:50
